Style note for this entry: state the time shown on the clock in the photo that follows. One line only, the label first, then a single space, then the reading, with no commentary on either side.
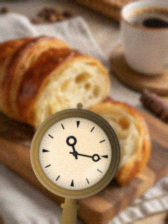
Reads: 11:16
